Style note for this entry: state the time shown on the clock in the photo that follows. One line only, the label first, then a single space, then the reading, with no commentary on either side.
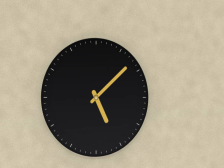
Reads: 5:08
